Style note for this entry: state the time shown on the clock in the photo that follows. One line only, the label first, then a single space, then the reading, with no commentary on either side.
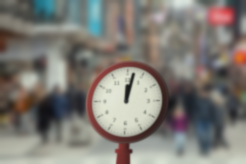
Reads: 12:02
